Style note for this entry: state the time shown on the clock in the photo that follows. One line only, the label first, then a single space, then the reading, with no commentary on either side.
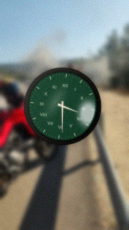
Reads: 3:29
